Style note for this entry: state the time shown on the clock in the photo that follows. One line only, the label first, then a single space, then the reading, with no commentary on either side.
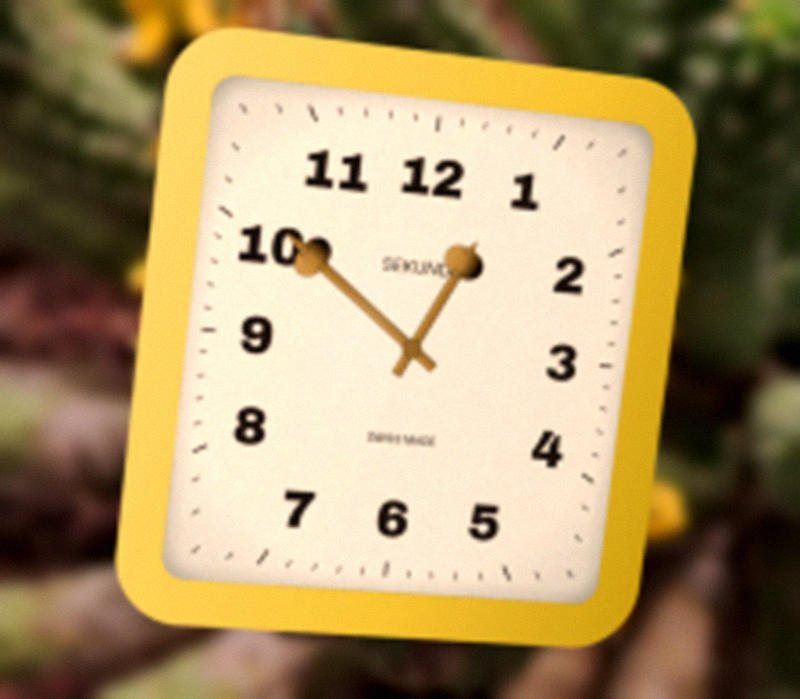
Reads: 12:51
